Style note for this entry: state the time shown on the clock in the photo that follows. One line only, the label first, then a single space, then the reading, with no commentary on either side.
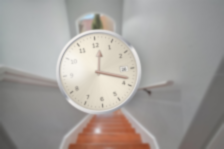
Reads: 12:18
